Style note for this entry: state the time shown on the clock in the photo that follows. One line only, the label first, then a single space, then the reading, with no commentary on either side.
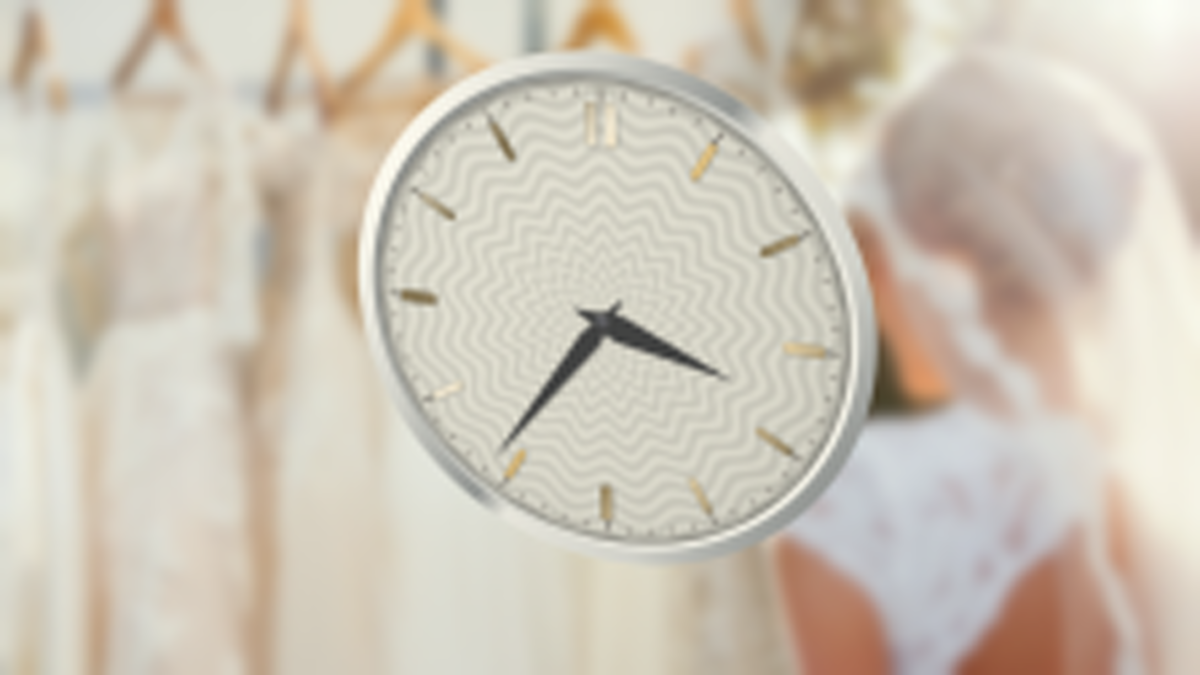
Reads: 3:36
